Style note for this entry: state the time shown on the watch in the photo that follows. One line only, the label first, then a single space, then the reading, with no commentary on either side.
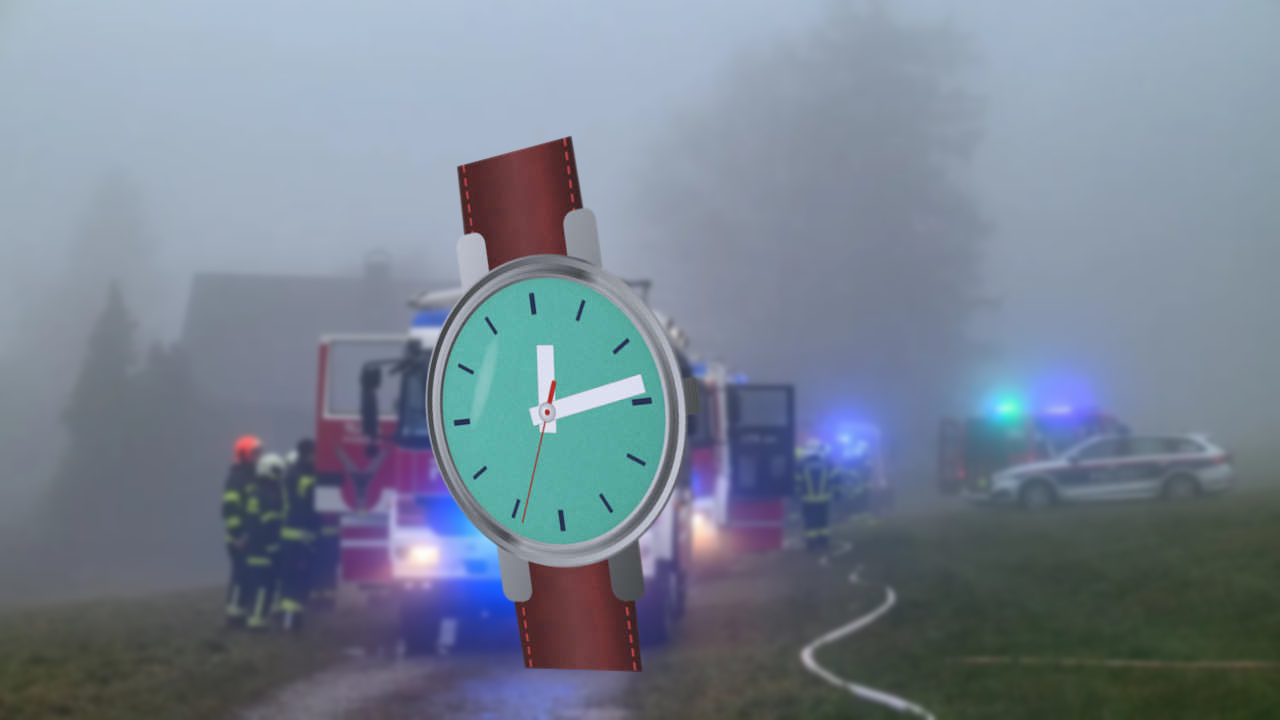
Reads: 12:13:34
